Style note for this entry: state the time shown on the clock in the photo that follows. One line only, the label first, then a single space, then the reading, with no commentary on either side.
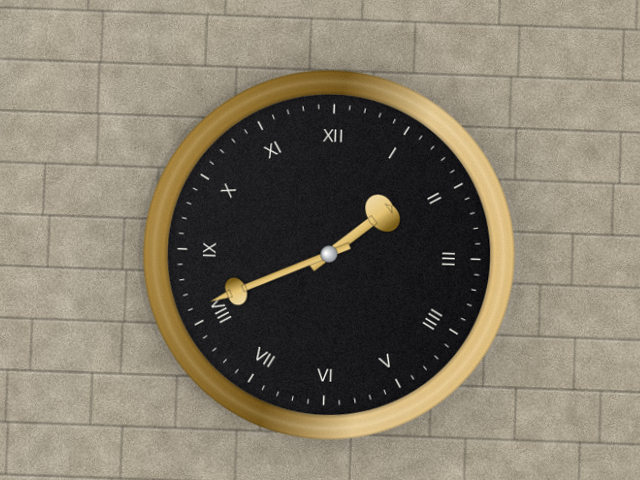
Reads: 1:41
